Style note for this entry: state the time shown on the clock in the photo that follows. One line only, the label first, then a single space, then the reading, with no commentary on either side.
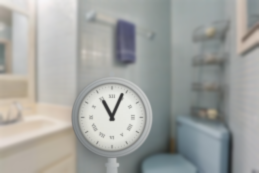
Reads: 11:04
